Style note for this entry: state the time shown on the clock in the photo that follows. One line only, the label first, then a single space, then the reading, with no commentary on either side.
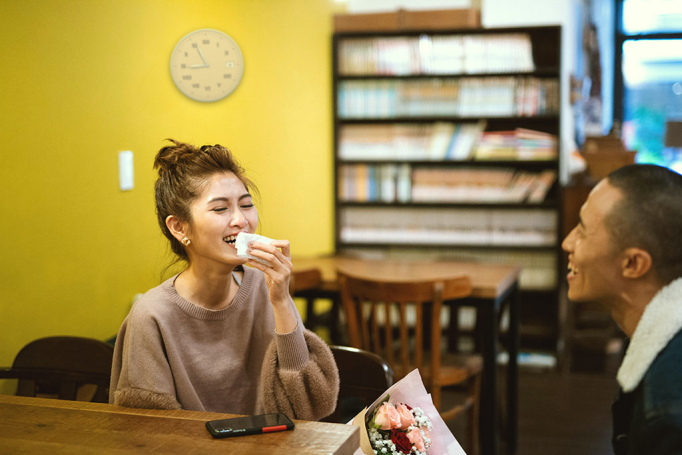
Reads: 8:56
